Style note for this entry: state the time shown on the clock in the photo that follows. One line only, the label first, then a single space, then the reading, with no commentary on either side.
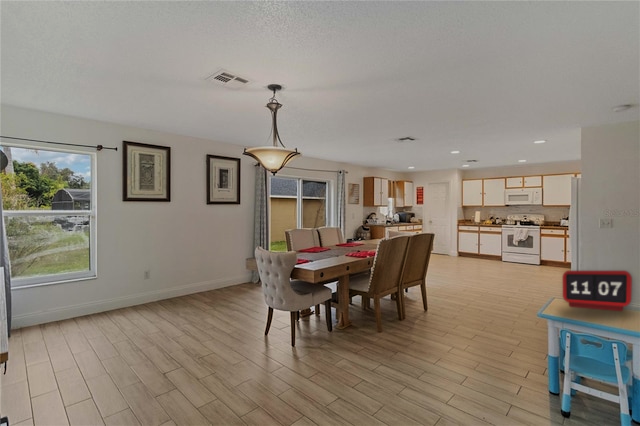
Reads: 11:07
